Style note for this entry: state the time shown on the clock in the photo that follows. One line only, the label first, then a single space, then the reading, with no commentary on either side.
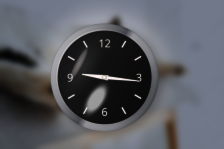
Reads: 9:16
